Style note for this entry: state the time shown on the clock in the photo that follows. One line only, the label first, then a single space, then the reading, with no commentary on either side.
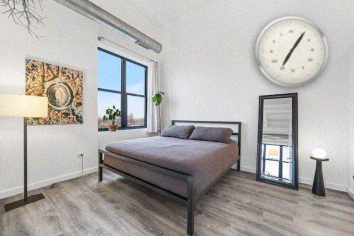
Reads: 7:06
